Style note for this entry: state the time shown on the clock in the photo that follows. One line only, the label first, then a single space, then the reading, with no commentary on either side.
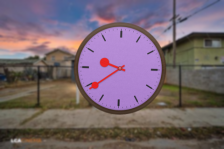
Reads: 9:39
